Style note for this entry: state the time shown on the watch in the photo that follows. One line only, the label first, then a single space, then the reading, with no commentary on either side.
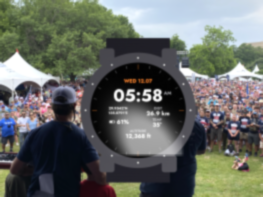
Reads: 5:58
